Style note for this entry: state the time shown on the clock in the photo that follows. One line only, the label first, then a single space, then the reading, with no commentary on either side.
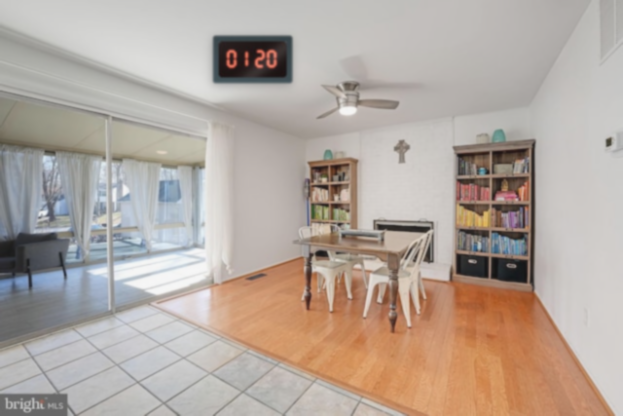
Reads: 1:20
